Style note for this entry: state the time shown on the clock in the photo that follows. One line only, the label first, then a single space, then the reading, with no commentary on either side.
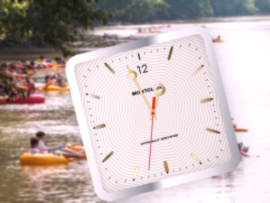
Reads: 12:57:33
